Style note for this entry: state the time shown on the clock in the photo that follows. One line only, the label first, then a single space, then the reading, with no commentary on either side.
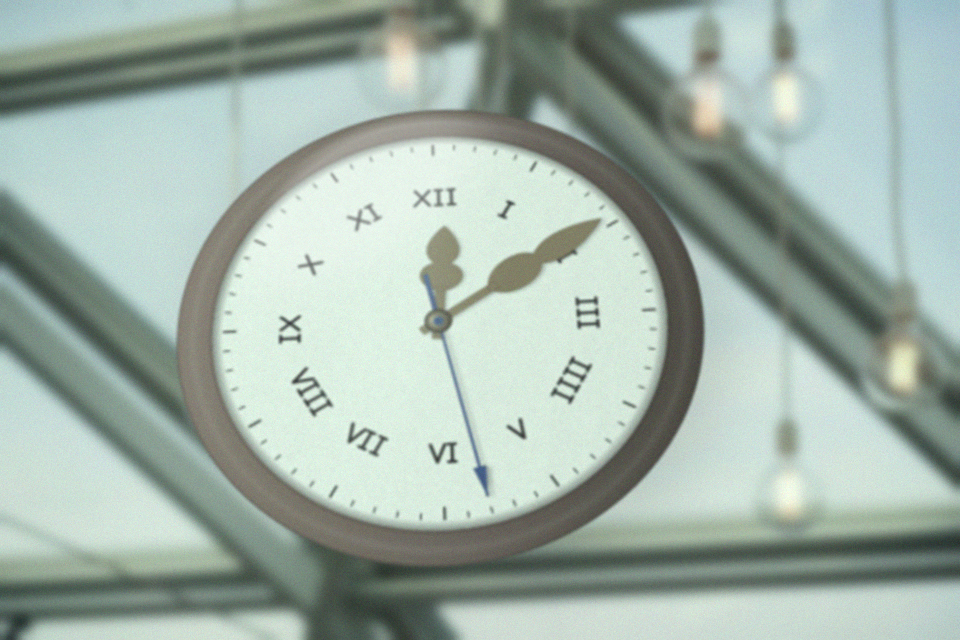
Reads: 12:09:28
